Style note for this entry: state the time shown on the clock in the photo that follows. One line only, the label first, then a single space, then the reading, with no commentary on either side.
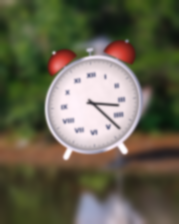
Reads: 3:23
